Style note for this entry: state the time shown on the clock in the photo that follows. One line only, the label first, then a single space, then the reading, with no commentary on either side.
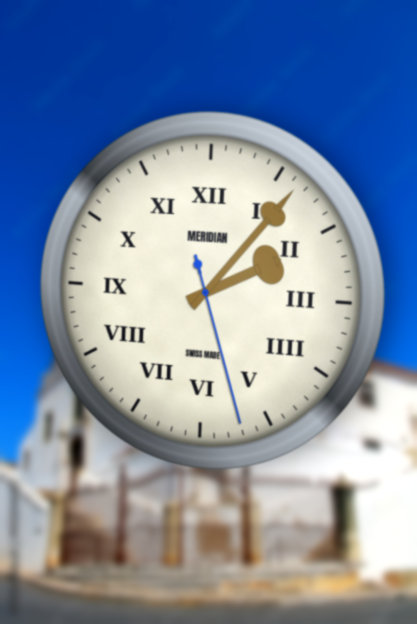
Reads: 2:06:27
